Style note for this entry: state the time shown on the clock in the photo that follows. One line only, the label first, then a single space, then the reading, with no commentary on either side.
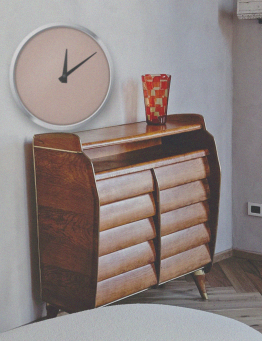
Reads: 12:09
